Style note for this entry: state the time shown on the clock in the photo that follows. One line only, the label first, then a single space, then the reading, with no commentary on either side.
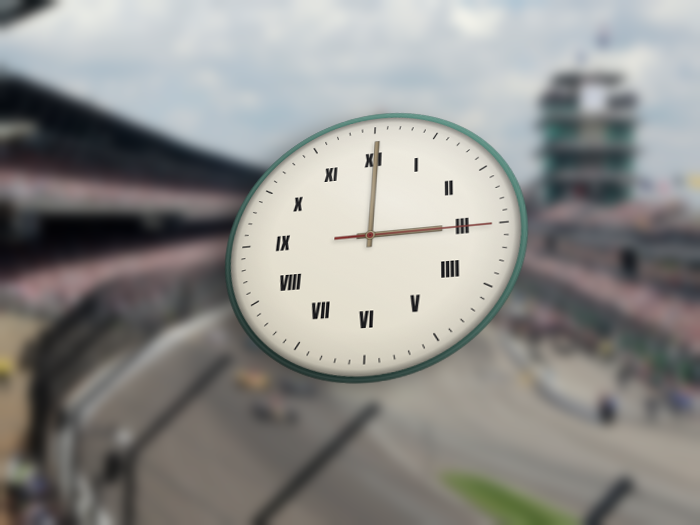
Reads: 3:00:15
